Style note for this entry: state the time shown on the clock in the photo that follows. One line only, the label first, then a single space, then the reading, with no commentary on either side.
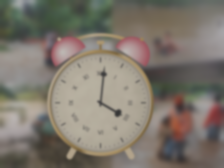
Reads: 4:01
